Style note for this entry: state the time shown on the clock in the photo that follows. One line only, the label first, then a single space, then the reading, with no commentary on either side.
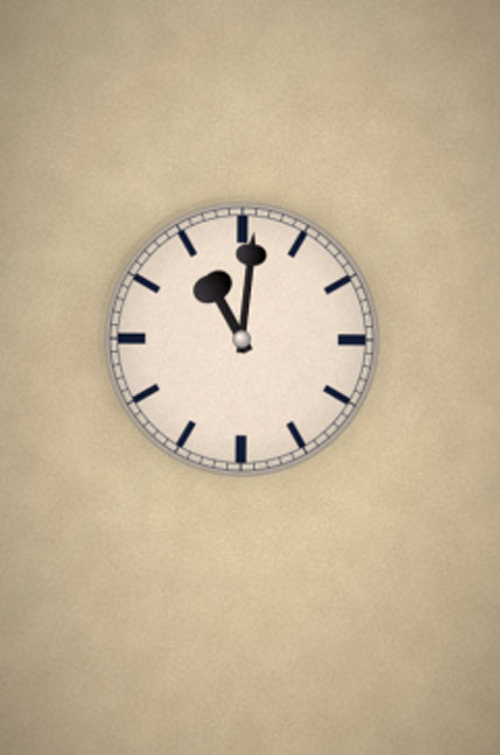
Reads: 11:01
